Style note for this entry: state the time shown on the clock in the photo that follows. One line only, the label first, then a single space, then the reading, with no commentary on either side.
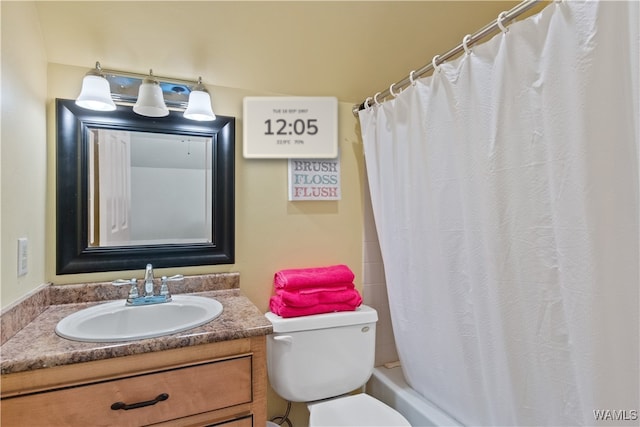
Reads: 12:05
